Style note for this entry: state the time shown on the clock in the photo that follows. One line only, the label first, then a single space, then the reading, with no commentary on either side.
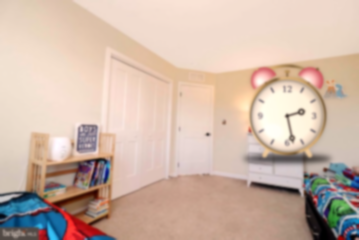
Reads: 2:28
